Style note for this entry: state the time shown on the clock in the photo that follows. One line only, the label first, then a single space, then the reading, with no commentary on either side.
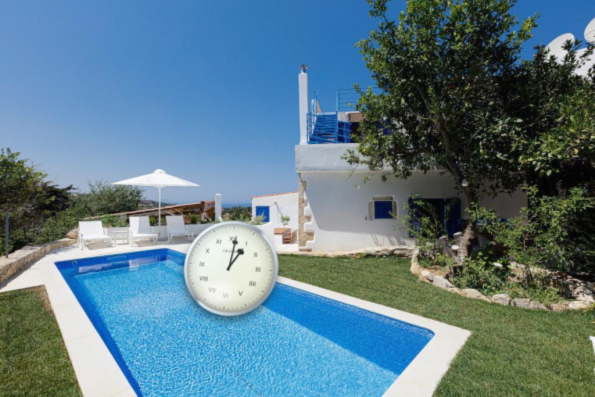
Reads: 1:01
